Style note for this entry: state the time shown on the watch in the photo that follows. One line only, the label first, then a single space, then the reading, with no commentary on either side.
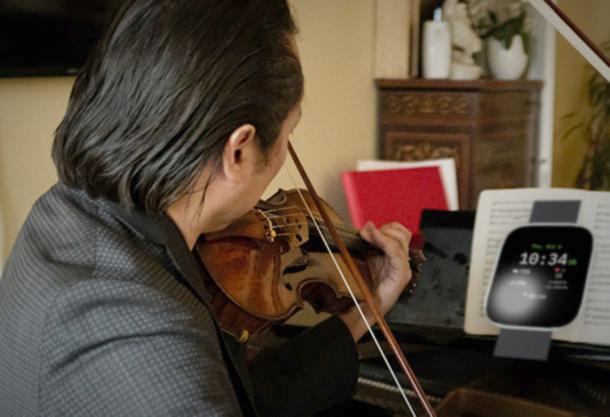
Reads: 10:34
